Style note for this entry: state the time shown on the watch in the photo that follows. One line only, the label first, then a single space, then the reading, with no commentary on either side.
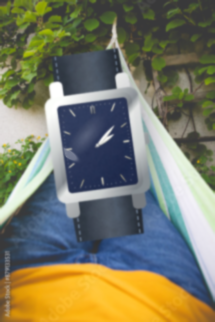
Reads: 2:08
